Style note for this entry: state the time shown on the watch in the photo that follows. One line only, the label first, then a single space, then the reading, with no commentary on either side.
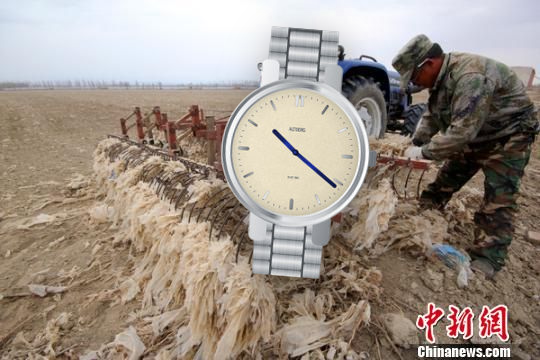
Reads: 10:21
